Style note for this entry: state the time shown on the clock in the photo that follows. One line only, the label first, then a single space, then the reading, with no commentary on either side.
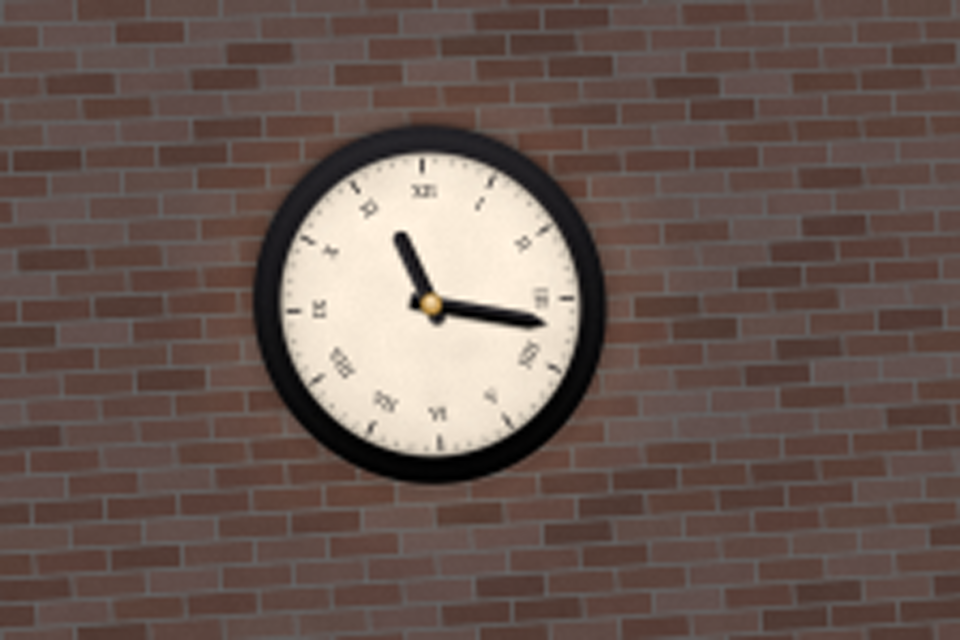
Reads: 11:17
